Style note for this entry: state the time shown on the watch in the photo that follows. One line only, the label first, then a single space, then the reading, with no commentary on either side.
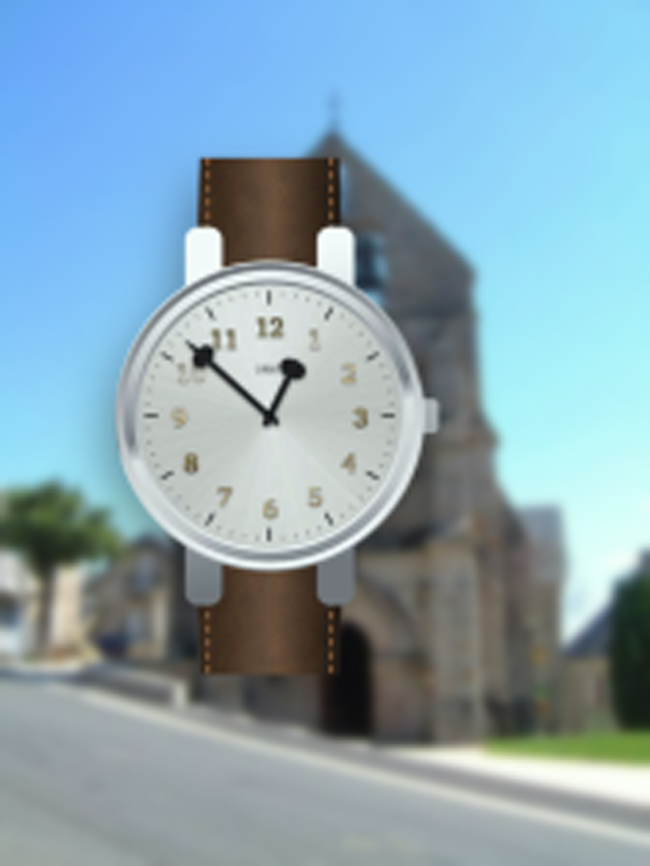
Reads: 12:52
